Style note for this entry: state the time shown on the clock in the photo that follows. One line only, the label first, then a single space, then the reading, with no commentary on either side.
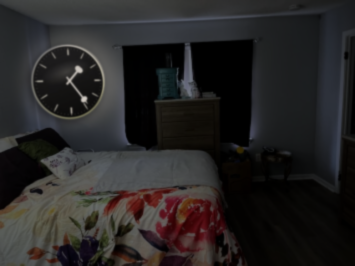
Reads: 1:24
